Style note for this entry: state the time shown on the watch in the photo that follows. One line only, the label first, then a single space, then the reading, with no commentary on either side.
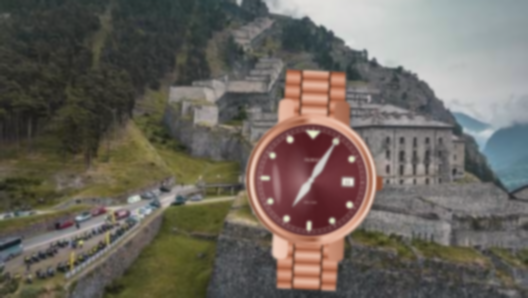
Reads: 7:05
